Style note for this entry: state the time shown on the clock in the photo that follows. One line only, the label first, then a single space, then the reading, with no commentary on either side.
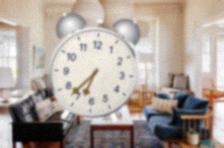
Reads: 6:37
